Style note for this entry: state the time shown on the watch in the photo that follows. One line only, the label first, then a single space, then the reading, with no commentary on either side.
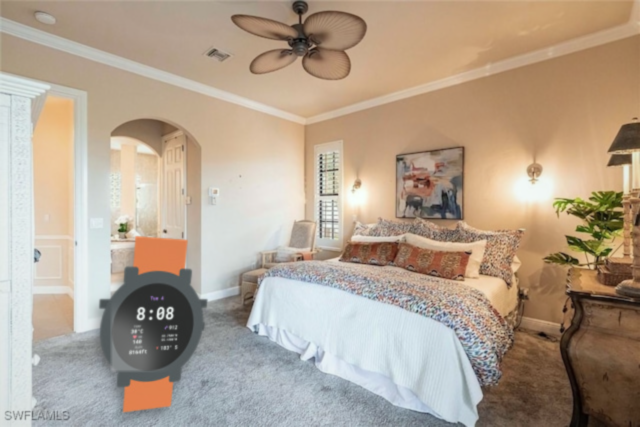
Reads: 8:08
